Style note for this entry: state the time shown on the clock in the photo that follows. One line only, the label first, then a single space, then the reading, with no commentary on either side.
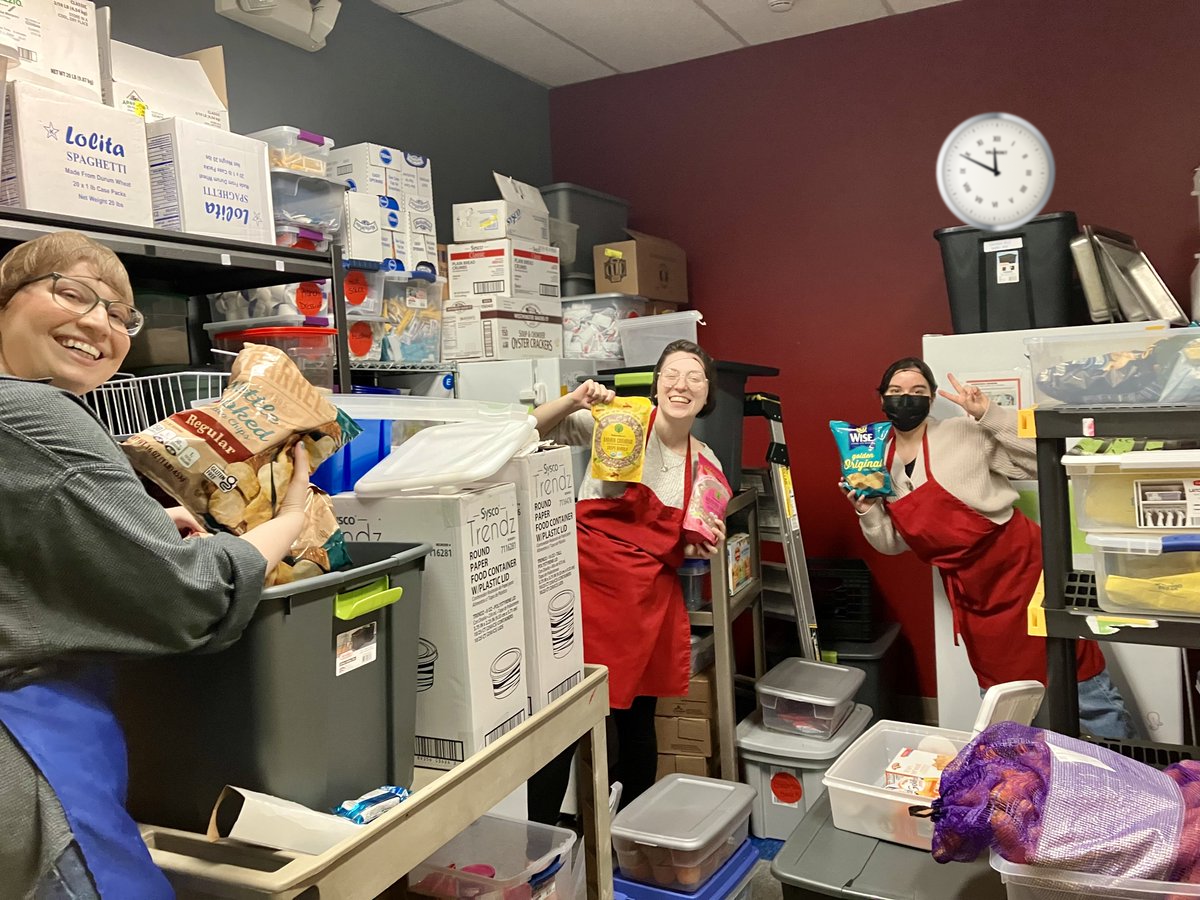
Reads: 11:49
